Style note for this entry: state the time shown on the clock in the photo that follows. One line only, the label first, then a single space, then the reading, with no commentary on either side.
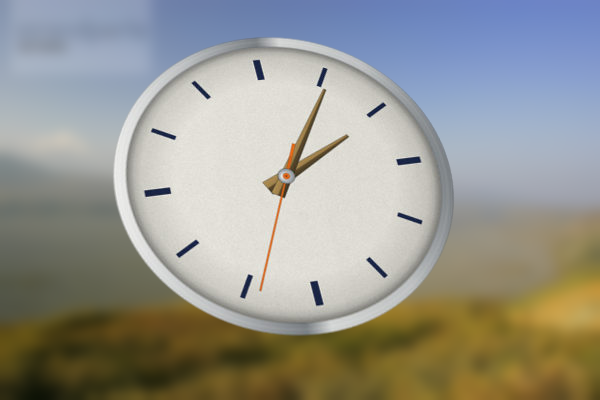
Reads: 2:05:34
